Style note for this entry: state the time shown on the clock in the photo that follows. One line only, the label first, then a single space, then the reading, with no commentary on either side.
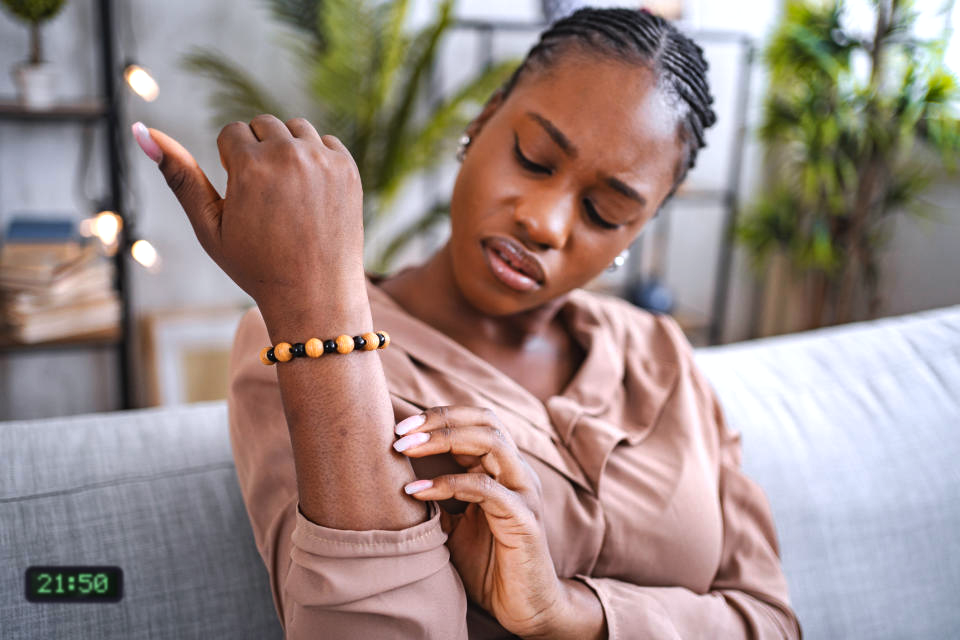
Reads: 21:50
